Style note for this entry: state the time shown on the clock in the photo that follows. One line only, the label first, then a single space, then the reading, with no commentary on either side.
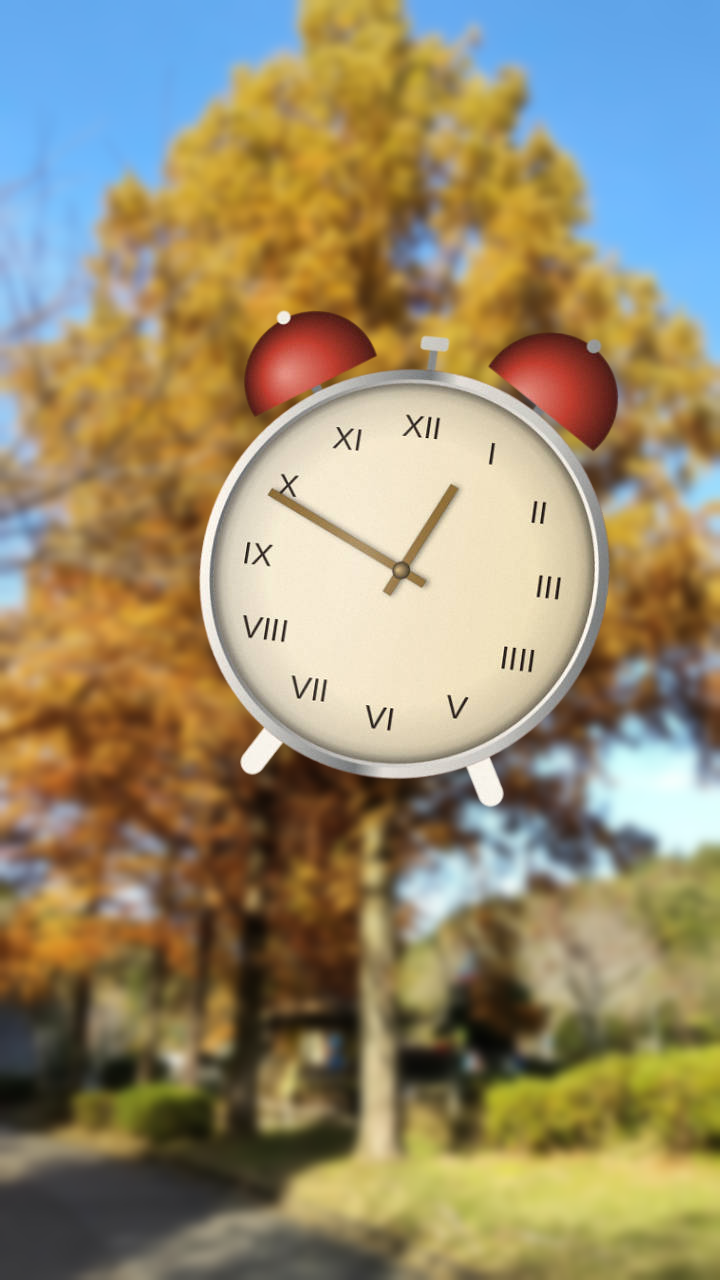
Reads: 12:49
